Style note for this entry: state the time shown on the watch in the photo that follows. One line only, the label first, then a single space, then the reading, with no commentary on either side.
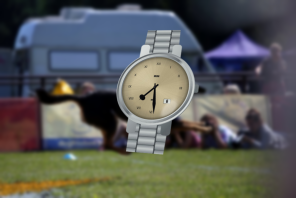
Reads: 7:29
